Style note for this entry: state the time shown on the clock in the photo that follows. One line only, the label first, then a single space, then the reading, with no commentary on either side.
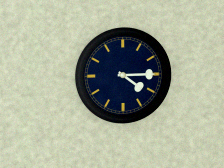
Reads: 4:15
